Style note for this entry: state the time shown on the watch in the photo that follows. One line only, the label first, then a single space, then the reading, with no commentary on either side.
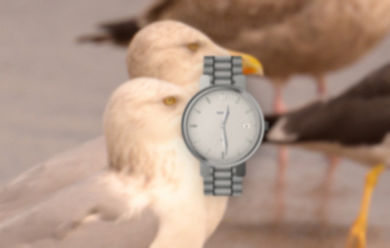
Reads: 12:29
